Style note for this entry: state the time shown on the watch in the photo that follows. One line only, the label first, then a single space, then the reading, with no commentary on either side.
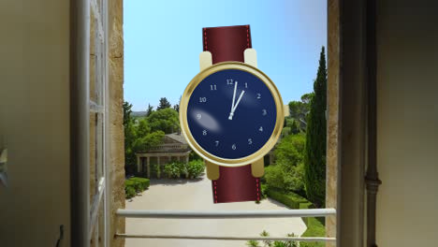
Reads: 1:02
